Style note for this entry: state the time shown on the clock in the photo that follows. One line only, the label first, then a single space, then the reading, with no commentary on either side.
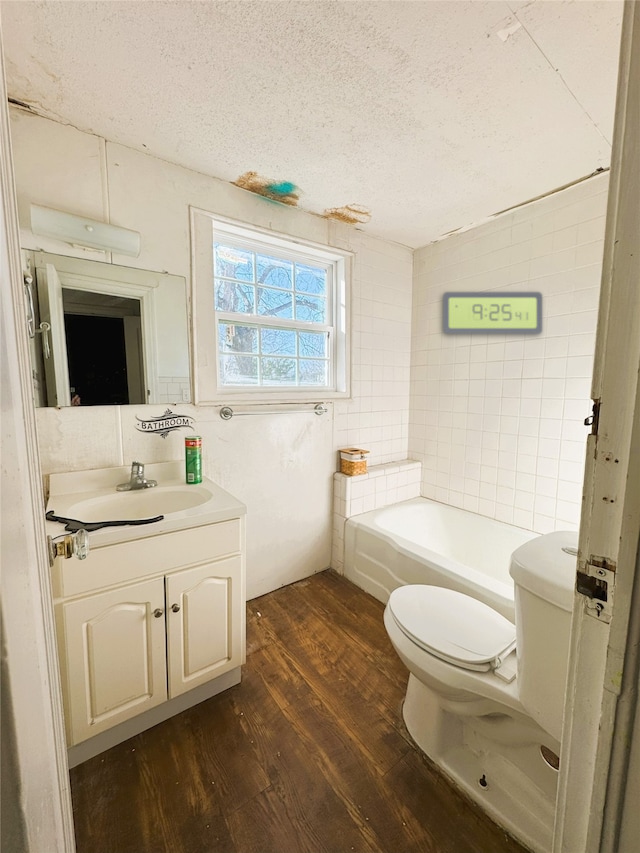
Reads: 9:25
